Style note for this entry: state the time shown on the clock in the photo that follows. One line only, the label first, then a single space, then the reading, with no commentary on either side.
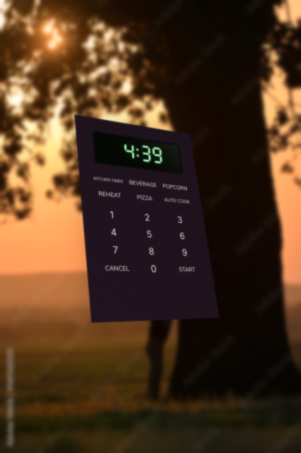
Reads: 4:39
